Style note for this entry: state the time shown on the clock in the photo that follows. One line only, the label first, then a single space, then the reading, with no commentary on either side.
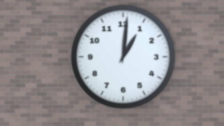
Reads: 1:01
